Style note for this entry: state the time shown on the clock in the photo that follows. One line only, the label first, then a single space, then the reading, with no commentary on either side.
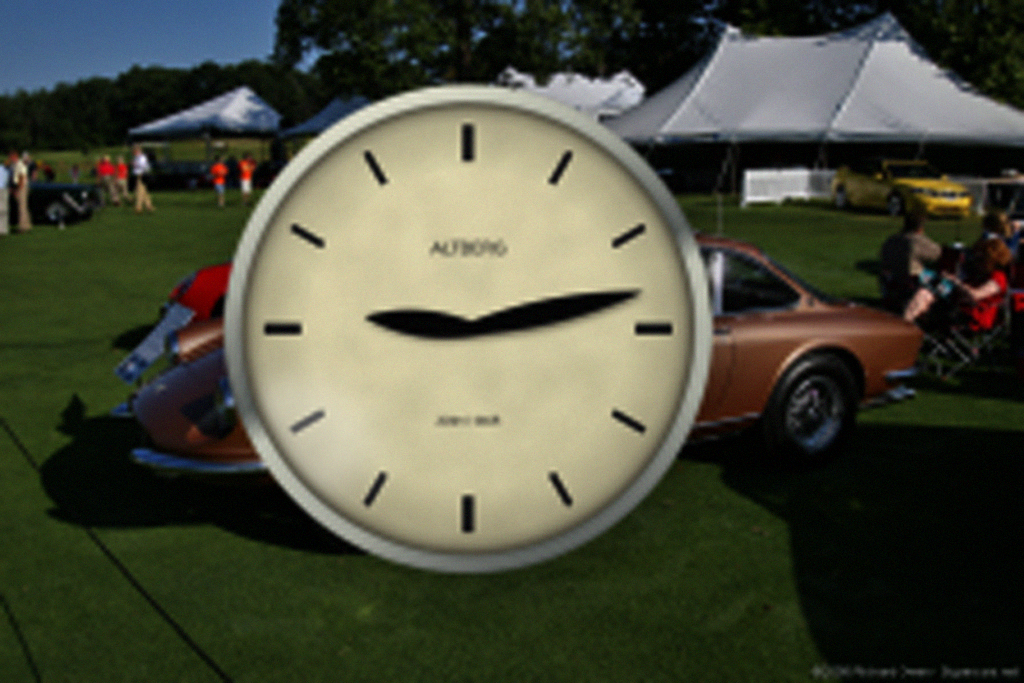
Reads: 9:13
